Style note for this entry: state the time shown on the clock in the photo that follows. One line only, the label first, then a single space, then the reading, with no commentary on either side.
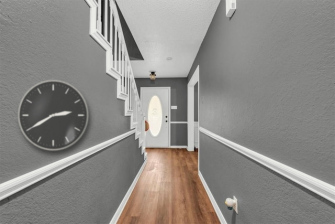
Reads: 2:40
